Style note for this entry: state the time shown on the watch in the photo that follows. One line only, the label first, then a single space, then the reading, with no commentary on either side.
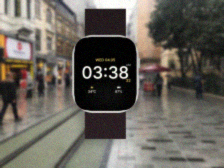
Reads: 3:38
